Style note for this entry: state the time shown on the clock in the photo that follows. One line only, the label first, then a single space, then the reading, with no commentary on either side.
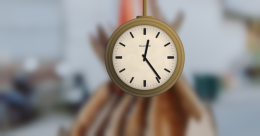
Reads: 12:24
